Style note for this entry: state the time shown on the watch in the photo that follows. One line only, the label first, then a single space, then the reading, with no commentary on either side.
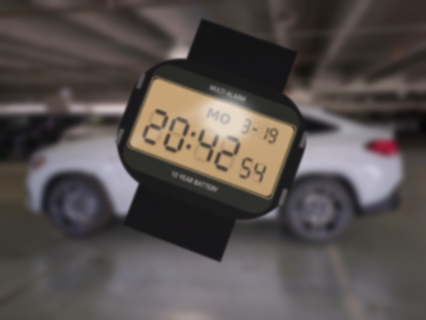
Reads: 20:42:54
